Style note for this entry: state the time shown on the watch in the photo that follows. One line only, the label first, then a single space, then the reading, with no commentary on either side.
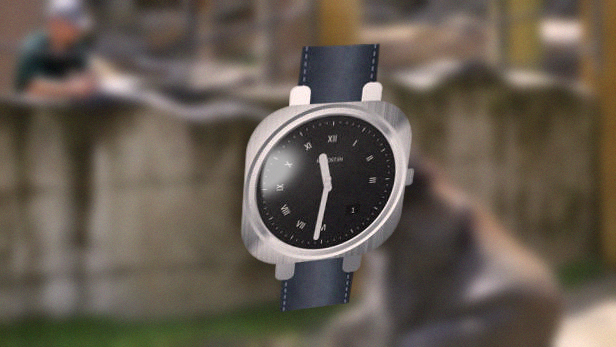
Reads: 11:31
